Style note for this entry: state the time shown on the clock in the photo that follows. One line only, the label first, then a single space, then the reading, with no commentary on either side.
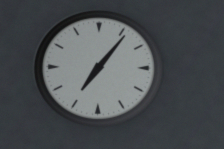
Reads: 7:06
